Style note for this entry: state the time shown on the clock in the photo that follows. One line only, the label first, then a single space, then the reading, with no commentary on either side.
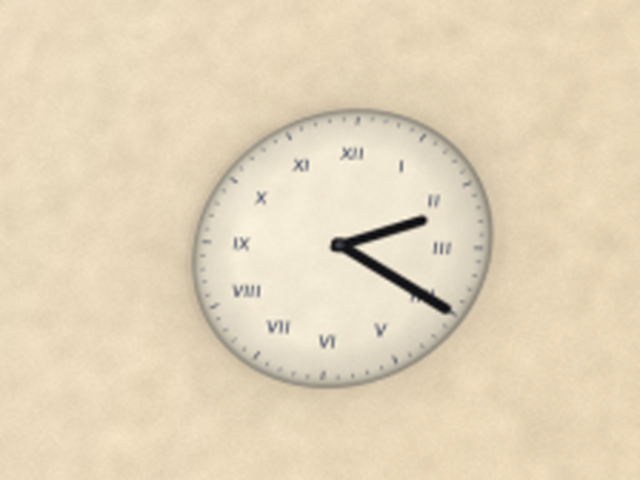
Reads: 2:20
